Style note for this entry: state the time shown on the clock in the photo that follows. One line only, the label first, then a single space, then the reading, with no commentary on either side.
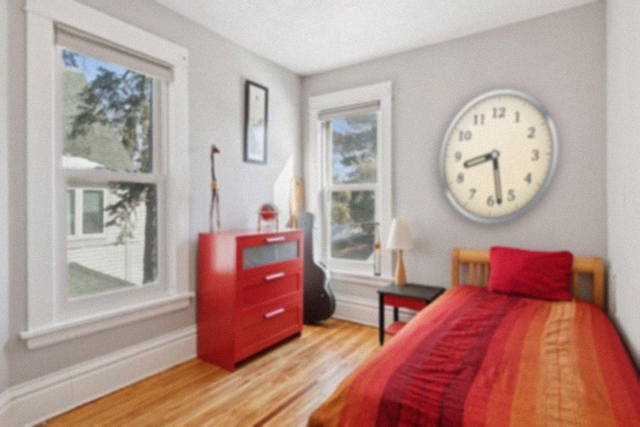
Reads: 8:28
